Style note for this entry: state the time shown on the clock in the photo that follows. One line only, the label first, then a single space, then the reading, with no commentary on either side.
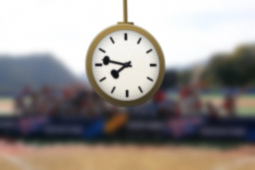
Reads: 7:47
